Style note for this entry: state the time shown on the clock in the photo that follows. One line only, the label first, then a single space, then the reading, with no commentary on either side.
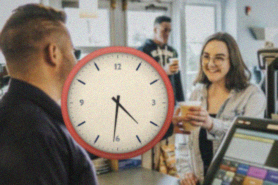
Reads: 4:31
